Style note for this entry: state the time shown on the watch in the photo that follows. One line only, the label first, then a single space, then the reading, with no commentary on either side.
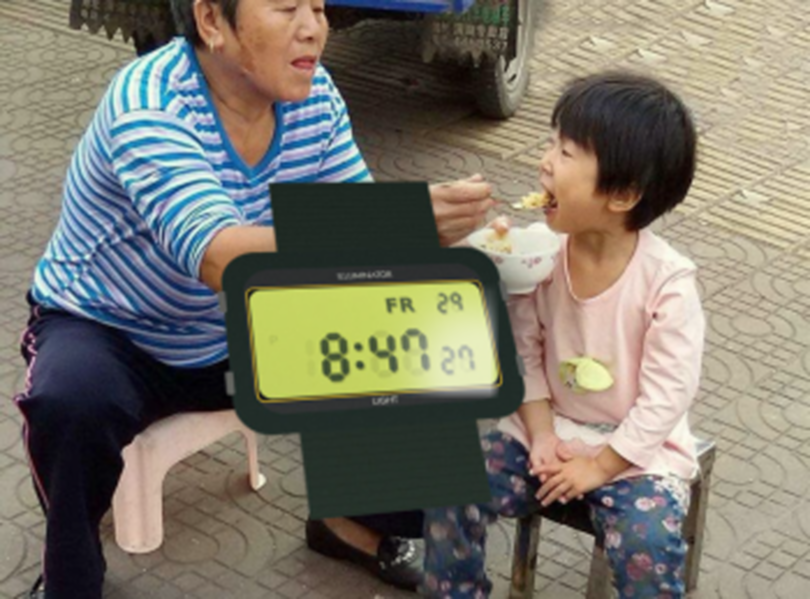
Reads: 8:47:27
